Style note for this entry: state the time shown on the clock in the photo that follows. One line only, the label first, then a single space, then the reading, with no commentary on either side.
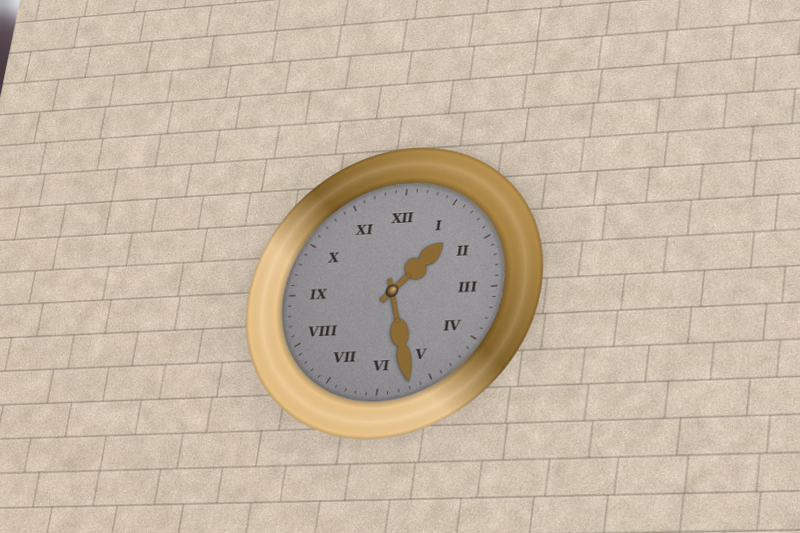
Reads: 1:27
